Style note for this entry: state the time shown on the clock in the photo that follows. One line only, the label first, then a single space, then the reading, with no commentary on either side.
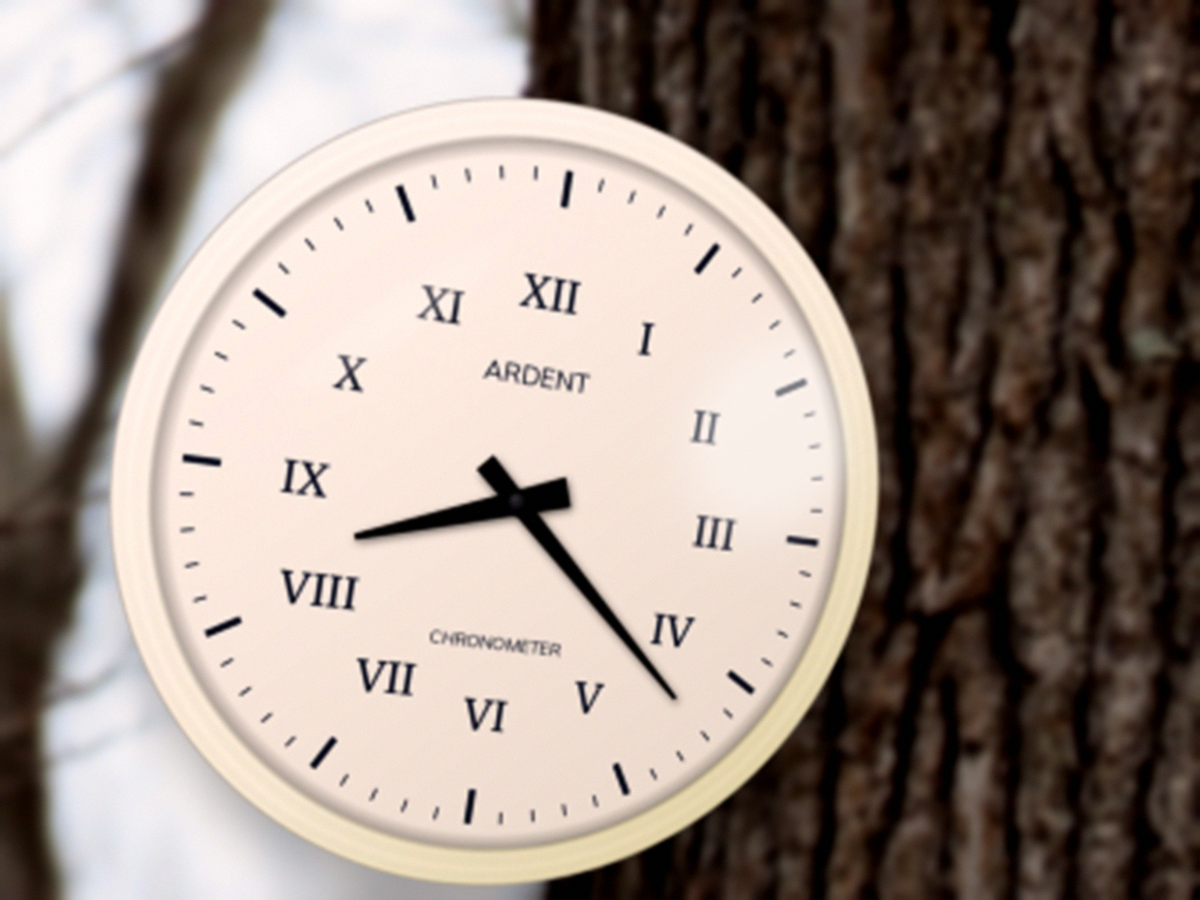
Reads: 8:22
